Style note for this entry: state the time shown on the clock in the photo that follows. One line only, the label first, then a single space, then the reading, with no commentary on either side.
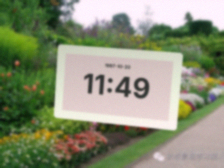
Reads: 11:49
